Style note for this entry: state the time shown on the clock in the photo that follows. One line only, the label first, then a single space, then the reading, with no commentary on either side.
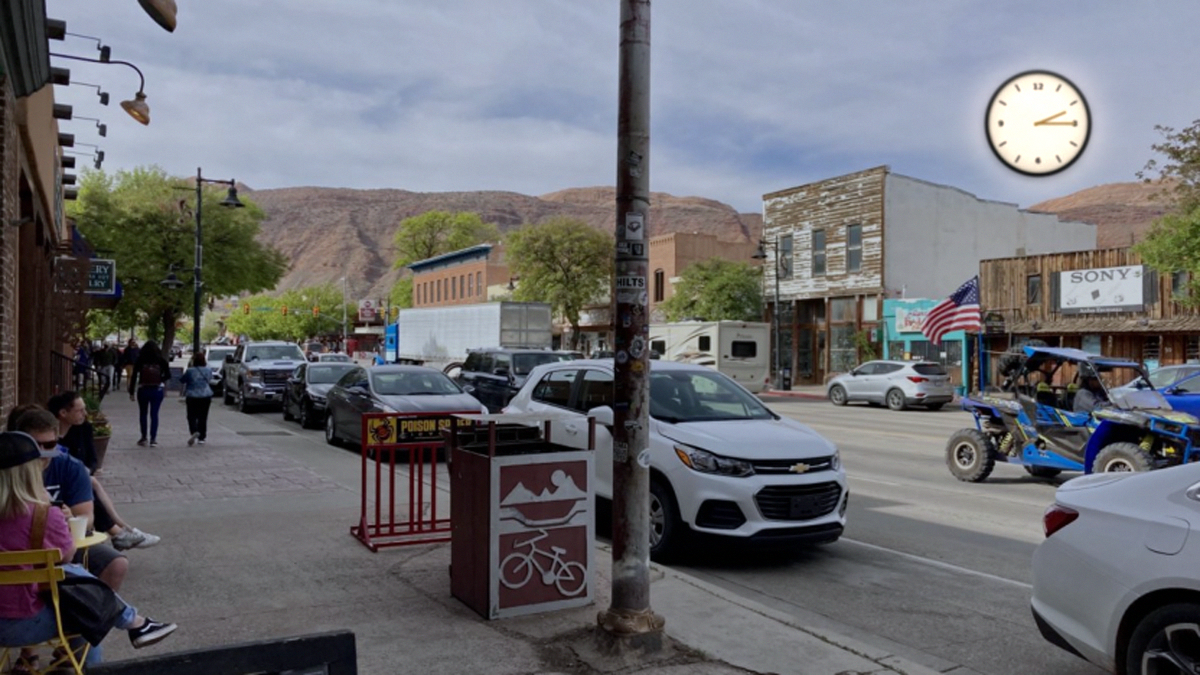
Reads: 2:15
